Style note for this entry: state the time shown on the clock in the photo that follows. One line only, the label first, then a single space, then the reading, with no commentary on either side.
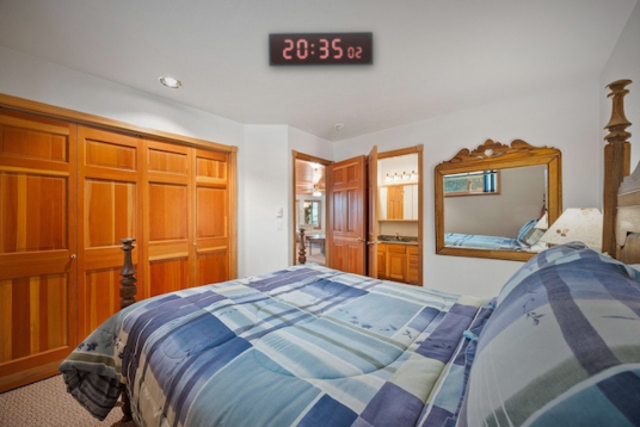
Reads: 20:35:02
